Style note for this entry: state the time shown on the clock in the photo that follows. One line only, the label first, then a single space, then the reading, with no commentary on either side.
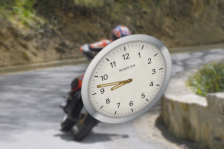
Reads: 8:47
